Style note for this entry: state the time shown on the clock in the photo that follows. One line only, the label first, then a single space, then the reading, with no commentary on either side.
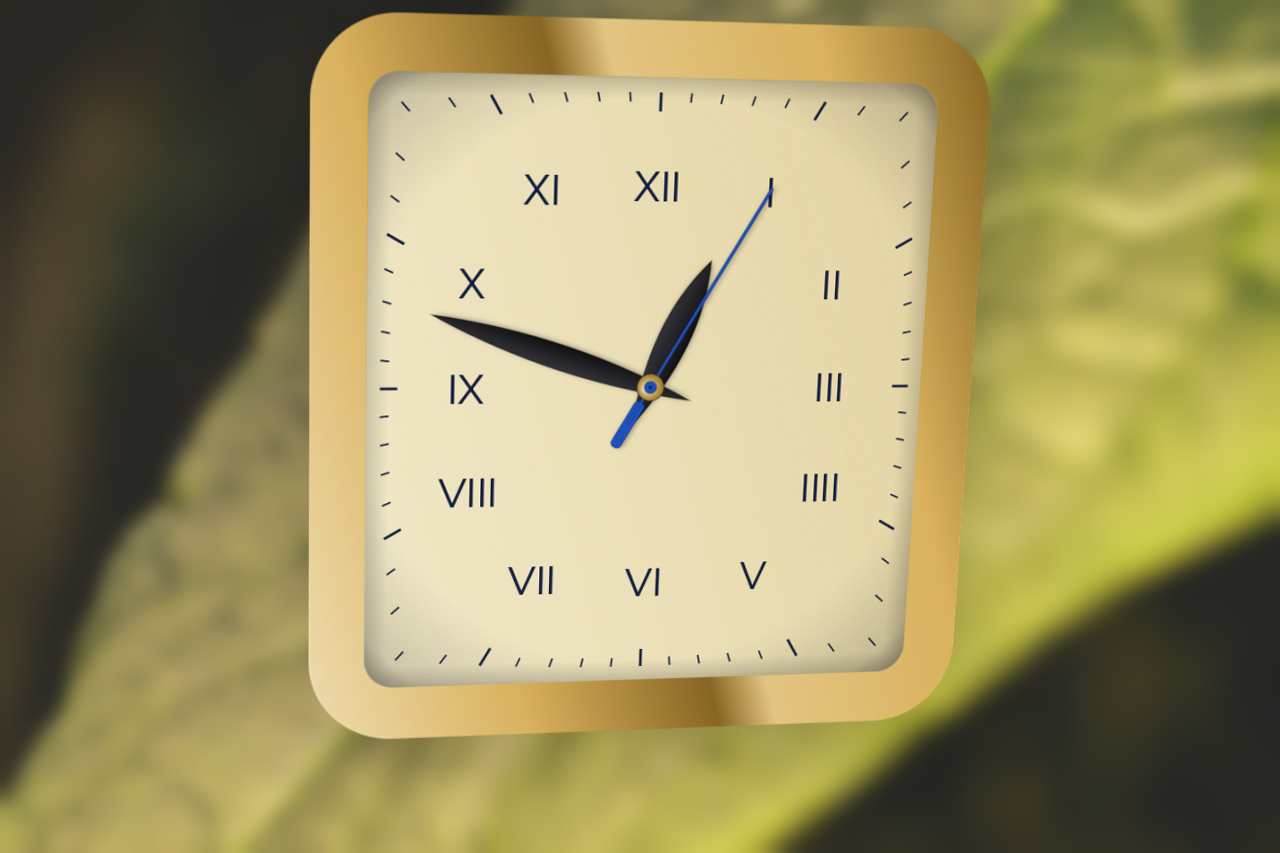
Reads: 12:48:05
